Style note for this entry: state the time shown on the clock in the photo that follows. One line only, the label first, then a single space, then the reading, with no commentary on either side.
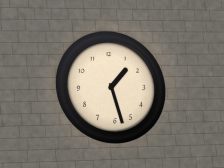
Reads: 1:28
